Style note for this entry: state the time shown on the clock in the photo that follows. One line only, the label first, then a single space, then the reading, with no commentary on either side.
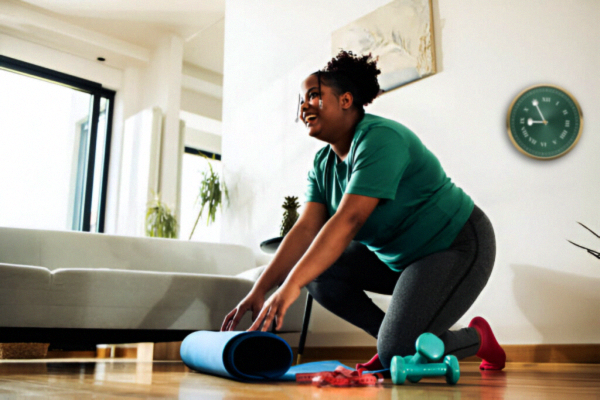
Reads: 8:55
